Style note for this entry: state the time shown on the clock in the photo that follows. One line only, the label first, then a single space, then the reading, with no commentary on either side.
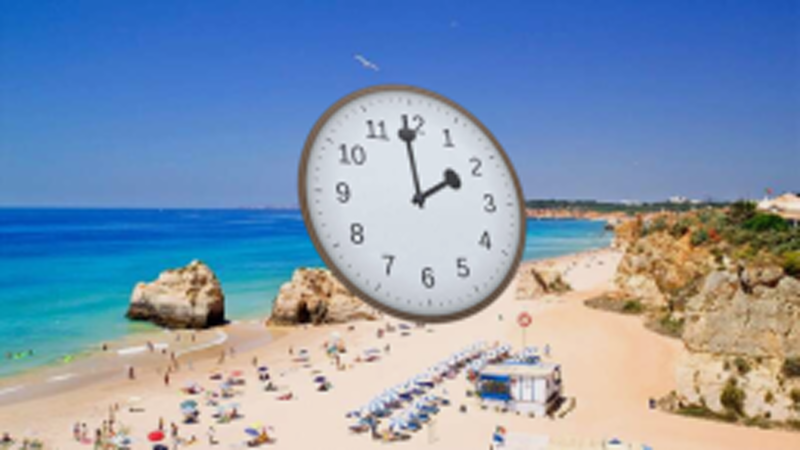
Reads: 1:59
